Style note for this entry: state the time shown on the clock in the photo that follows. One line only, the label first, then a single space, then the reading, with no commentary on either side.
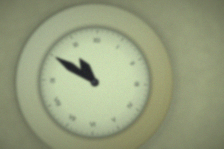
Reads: 10:50
